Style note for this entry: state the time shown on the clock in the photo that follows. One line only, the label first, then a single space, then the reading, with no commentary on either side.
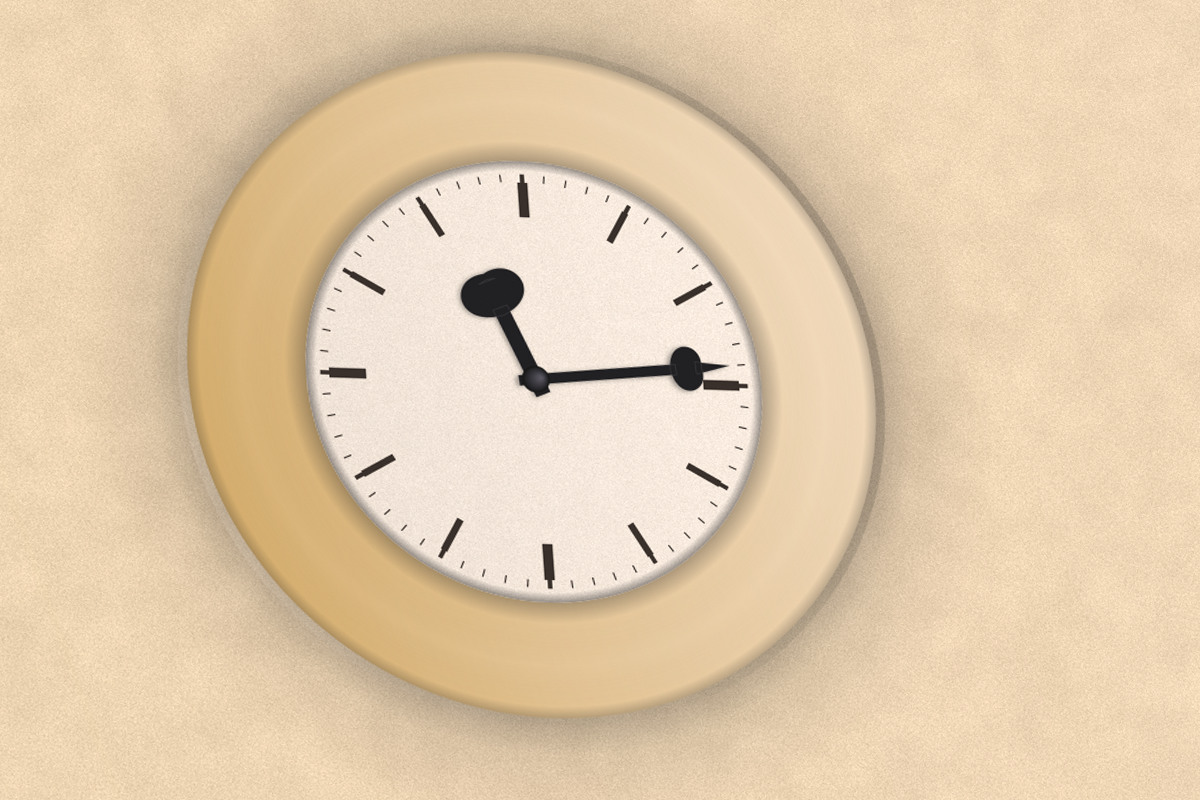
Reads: 11:14
